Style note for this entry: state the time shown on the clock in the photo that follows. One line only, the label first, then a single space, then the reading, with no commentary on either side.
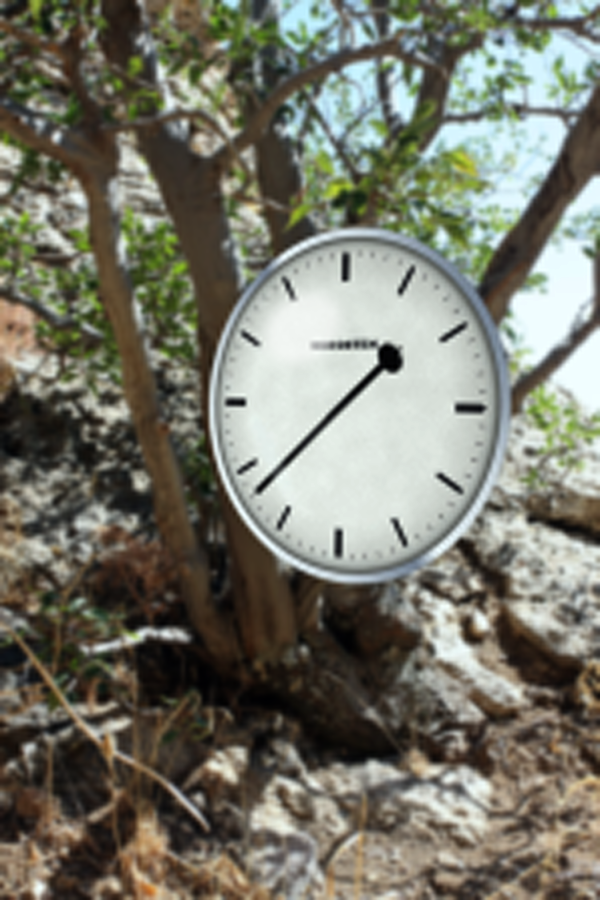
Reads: 1:38
